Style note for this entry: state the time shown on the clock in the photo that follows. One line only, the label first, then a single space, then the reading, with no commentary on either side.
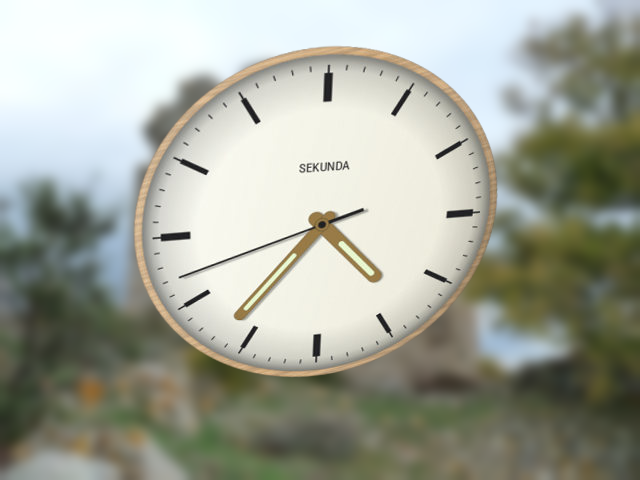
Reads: 4:36:42
